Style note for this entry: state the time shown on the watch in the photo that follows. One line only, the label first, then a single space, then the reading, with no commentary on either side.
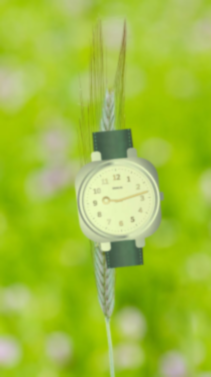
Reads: 9:13
